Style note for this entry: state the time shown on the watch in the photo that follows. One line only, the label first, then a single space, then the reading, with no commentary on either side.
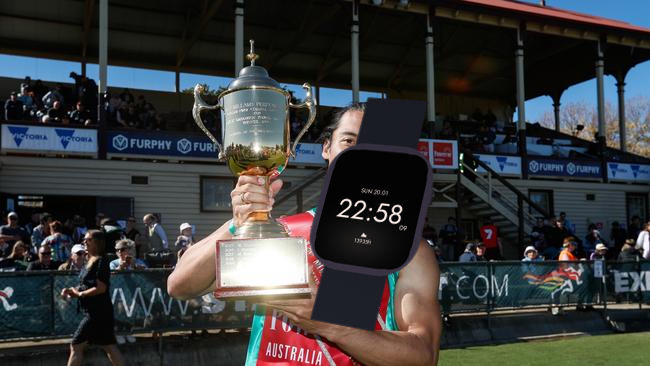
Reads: 22:58
